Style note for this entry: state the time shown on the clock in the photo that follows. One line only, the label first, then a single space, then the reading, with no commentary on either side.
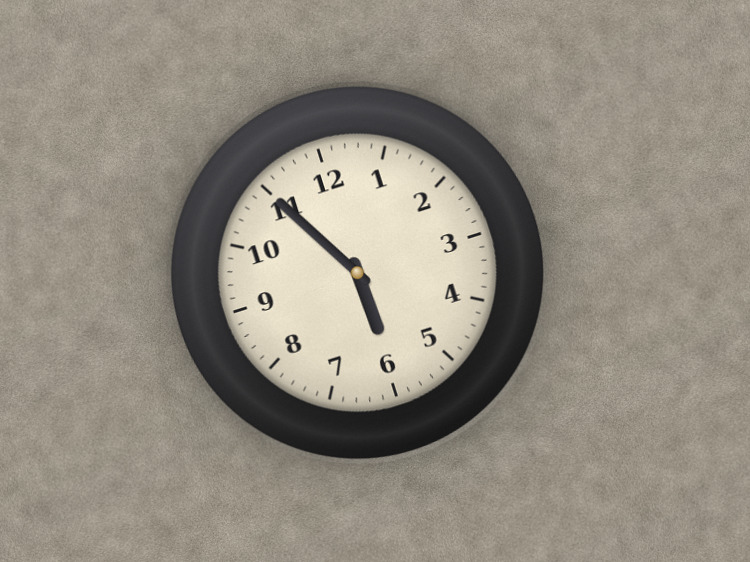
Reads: 5:55
